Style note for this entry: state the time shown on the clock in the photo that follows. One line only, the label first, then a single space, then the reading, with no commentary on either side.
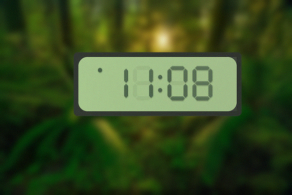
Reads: 11:08
